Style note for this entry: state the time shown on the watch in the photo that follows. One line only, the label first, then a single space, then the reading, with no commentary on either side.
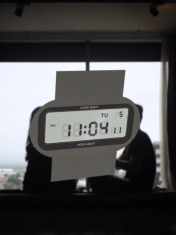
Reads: 11:04:11
